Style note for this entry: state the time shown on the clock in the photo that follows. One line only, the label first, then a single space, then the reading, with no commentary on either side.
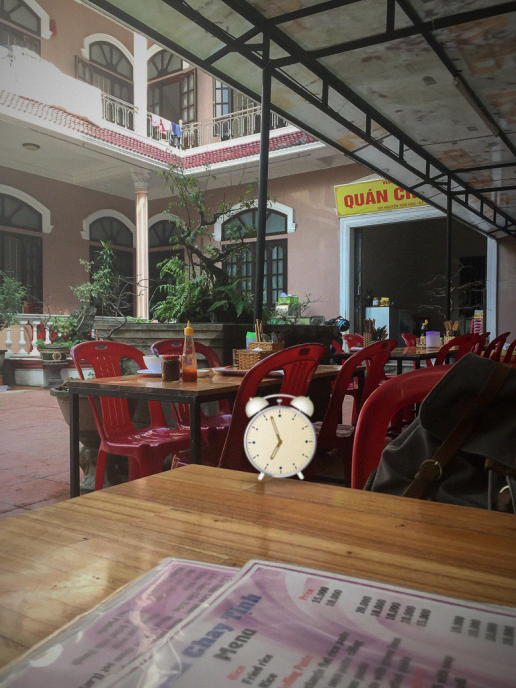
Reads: 6:57
